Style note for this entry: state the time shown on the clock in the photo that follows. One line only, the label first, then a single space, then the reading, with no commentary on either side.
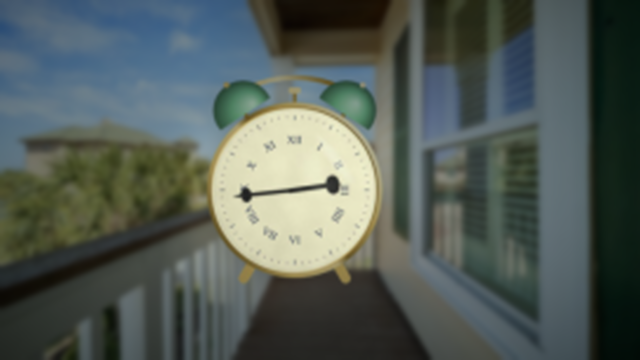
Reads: 2:44
